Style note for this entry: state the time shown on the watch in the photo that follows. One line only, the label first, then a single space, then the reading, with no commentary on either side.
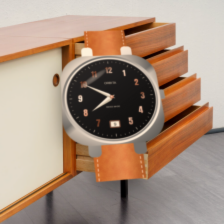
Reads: 7:50
